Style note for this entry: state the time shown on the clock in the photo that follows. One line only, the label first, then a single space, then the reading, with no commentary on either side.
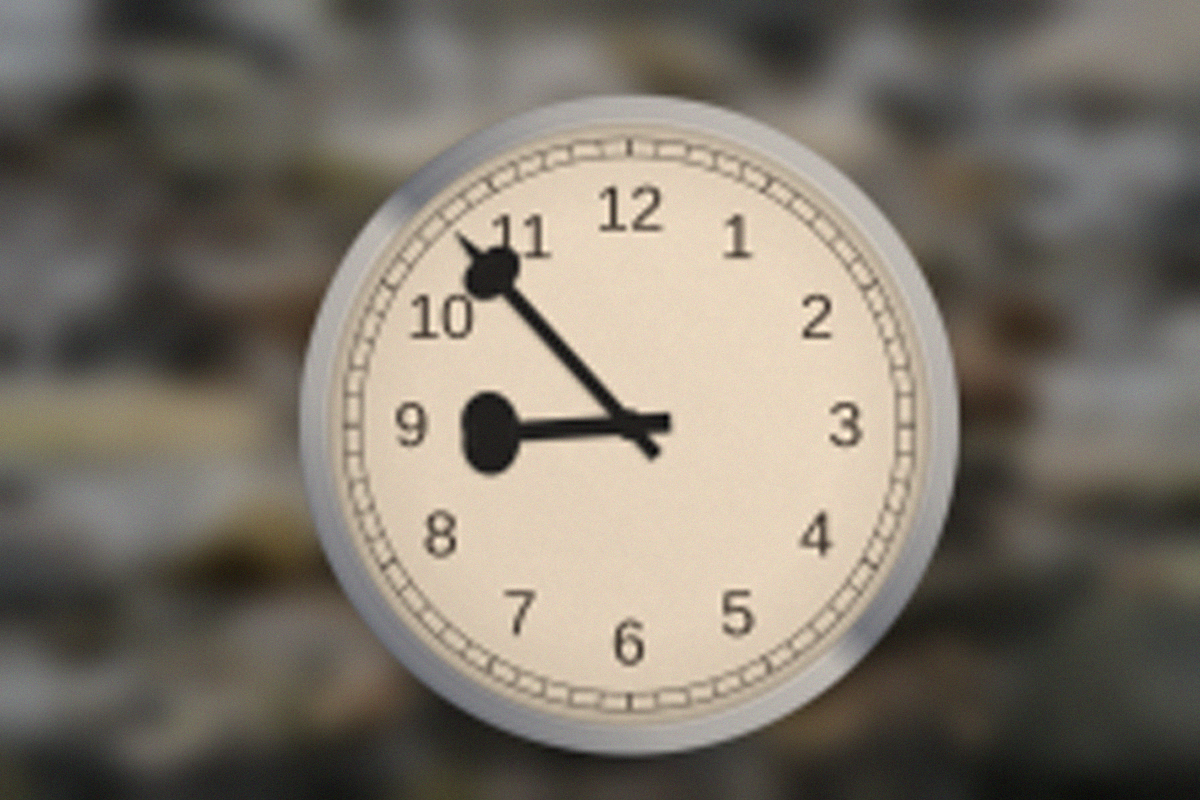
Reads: 8:53
